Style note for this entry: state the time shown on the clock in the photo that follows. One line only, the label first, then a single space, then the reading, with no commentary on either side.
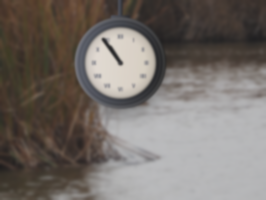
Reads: 10:54
